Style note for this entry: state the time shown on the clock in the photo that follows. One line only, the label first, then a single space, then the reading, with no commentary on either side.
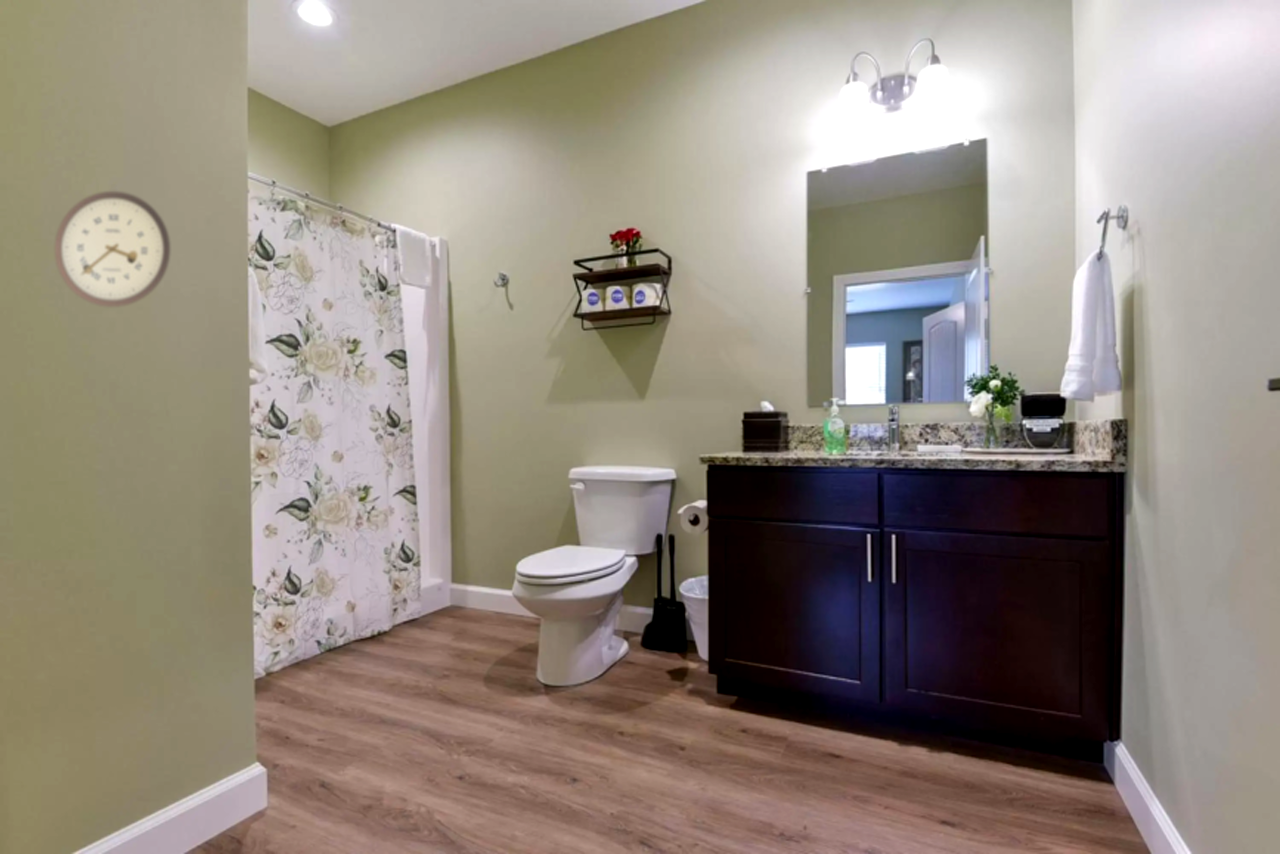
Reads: 3:38
